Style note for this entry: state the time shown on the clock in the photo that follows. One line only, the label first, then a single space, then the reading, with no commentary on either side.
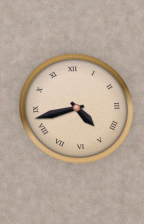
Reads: 4:43
